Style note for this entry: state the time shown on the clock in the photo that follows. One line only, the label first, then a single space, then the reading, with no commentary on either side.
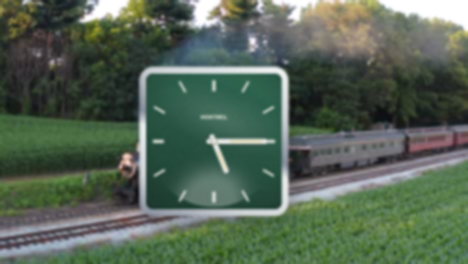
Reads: 5:15
